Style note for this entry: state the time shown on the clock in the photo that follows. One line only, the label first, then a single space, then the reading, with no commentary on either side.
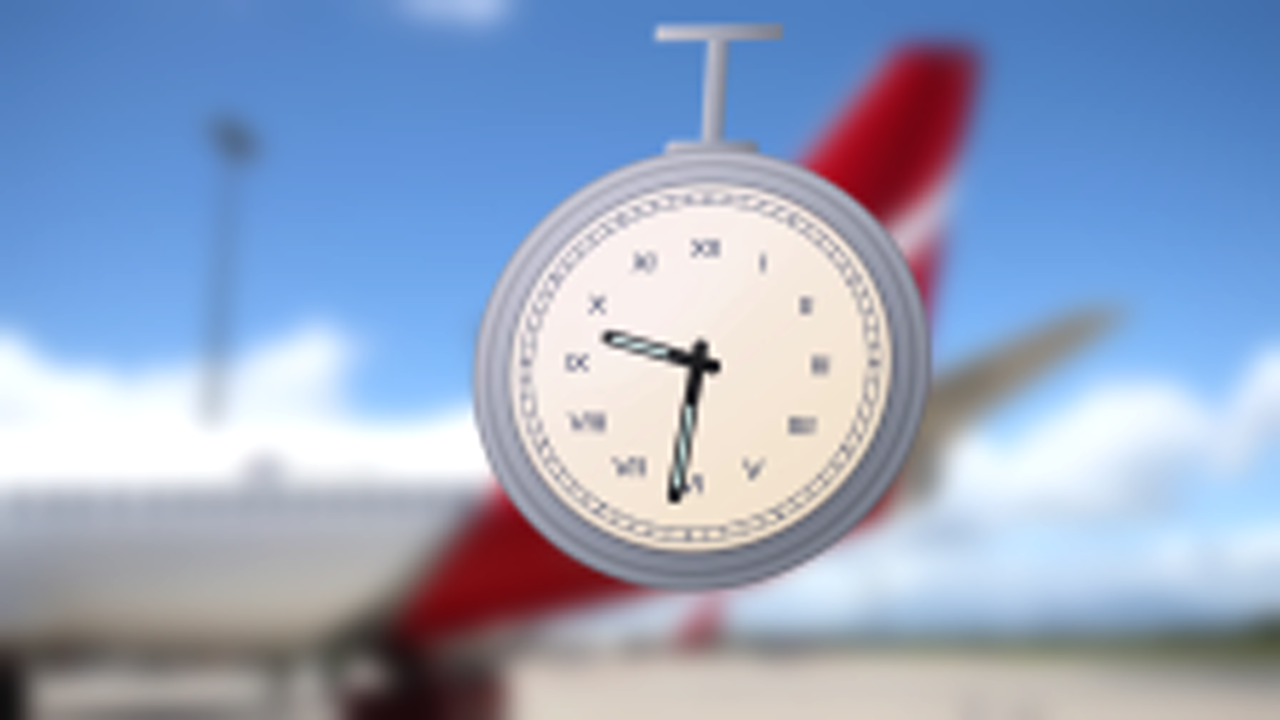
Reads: 9:31
